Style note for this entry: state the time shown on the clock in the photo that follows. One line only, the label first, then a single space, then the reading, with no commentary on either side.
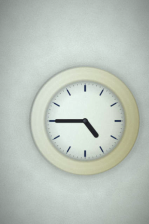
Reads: 4:45
